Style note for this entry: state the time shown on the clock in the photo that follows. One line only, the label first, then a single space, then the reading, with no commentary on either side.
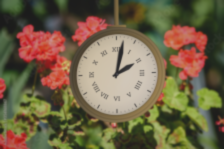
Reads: 2:02
